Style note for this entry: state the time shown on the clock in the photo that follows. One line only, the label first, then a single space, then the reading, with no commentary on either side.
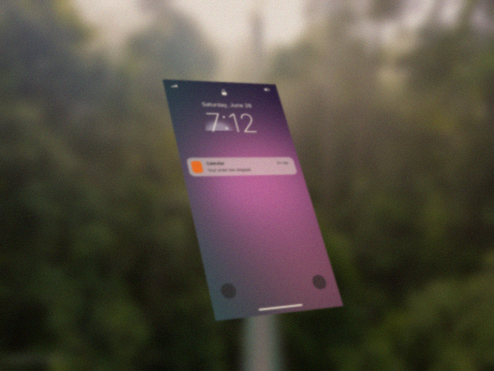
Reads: 7:12
